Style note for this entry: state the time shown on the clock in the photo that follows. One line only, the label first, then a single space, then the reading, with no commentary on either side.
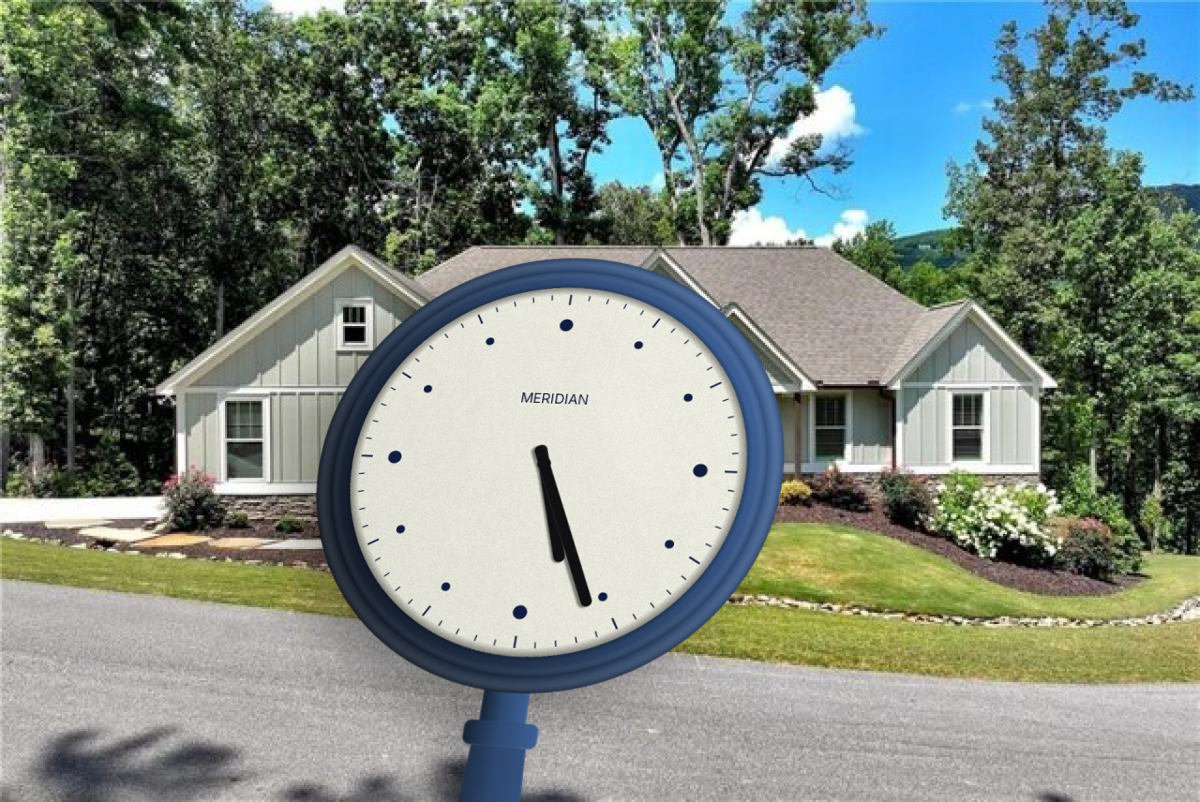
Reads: 5:26
